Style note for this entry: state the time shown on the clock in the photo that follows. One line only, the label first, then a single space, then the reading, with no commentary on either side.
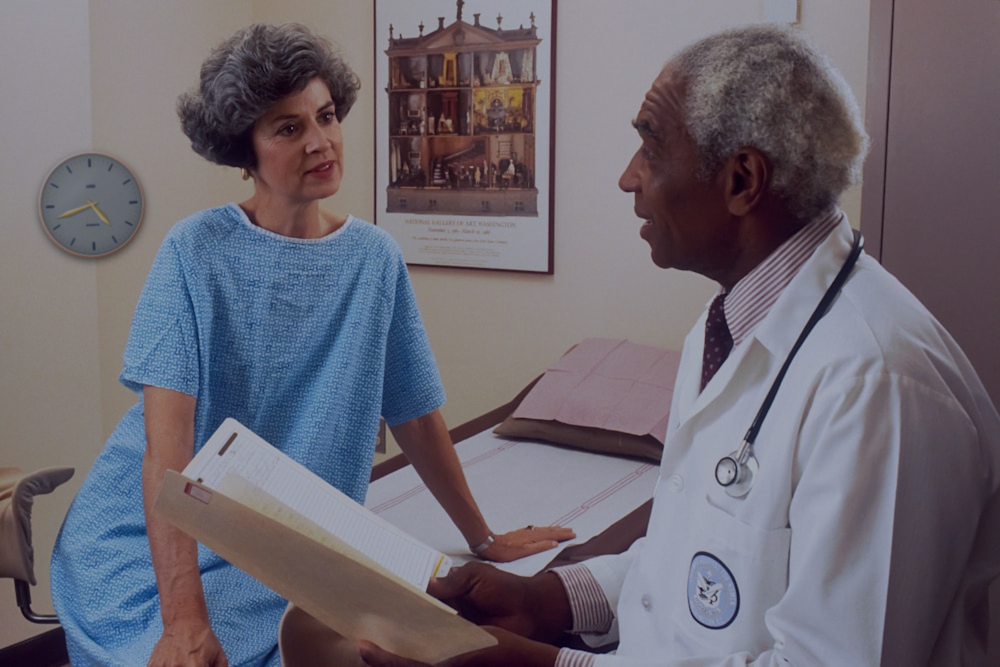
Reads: 4:42
